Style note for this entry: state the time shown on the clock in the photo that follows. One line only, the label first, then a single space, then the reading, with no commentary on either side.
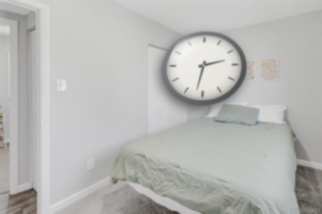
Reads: 2:32
